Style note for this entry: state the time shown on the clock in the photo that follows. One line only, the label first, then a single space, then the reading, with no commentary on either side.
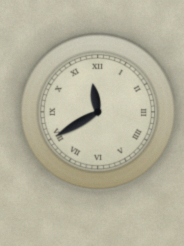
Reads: 11:40
